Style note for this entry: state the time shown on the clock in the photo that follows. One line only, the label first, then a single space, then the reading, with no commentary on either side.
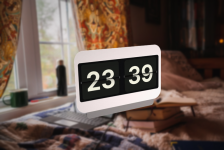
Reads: 23:39
